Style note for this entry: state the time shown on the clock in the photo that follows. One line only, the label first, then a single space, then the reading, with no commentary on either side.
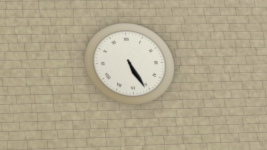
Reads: 5:26
